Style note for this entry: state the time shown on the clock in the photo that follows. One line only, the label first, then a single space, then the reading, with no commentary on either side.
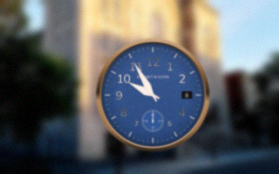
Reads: 9:55
